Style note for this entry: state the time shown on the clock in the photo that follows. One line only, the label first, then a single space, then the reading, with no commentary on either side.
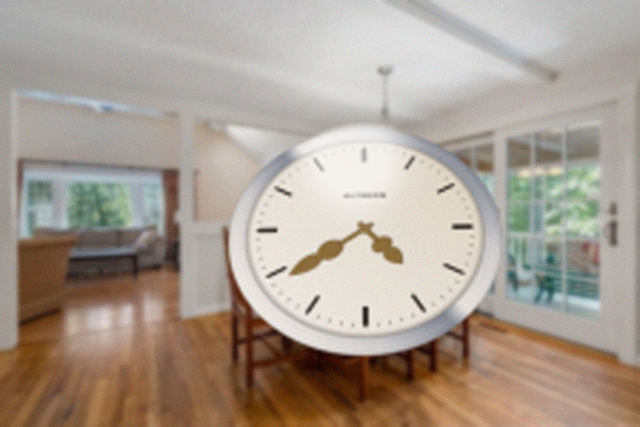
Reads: 4:39
